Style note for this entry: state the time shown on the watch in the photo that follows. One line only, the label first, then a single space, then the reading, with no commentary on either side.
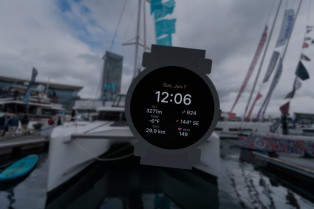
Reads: 12:06
